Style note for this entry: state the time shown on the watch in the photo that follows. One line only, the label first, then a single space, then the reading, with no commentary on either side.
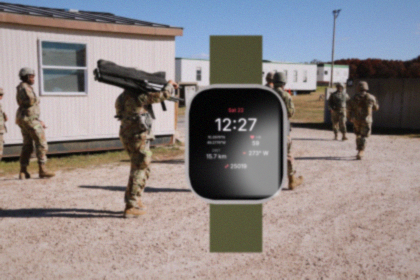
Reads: 12:27
